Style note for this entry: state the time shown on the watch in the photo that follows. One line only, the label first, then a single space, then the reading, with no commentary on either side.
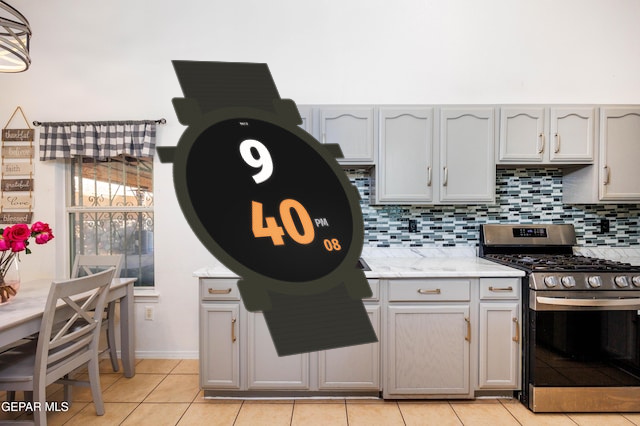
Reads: 9:40:08
